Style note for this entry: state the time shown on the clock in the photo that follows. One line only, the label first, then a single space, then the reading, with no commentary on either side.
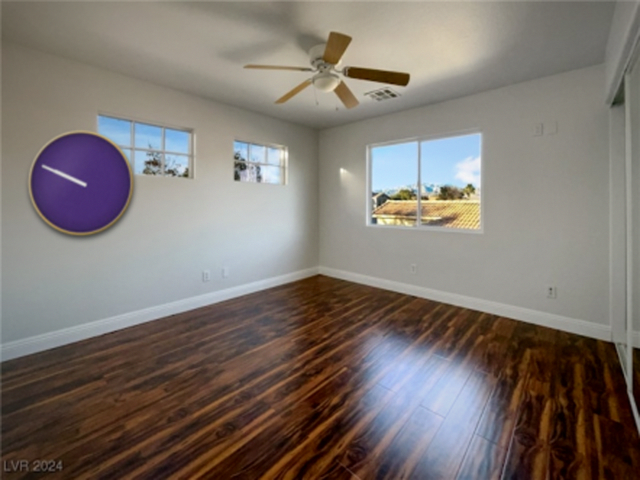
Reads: 9:49
